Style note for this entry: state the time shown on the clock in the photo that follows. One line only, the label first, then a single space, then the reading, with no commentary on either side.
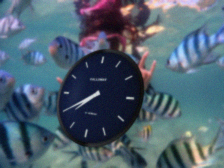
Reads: 7:40
